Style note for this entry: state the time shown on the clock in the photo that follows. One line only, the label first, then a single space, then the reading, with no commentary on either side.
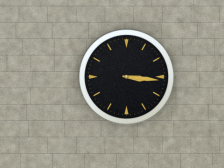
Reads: 3:16
